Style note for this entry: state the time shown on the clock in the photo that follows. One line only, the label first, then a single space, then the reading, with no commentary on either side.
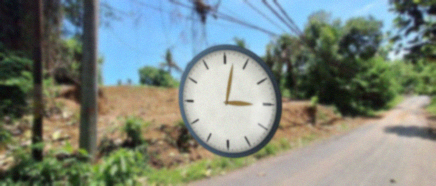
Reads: 3:02
